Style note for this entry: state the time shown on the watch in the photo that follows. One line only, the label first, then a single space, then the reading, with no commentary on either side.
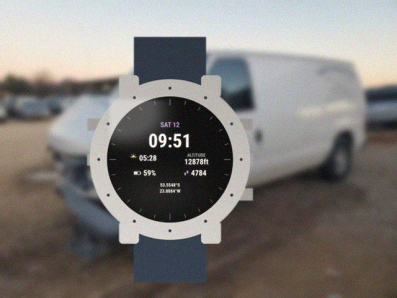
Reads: 9:51
